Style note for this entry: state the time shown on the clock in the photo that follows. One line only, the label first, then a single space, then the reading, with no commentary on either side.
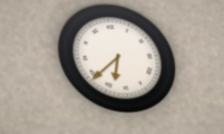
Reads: 6:39
